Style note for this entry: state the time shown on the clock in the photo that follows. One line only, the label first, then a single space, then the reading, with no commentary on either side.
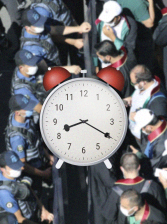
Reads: 8:20
